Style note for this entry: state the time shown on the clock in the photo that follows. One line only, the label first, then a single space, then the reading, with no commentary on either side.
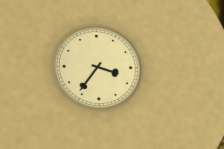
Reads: 3:36
